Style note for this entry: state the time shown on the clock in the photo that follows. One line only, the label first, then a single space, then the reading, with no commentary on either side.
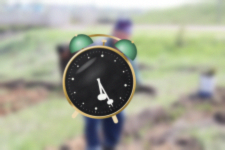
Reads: 5:24
